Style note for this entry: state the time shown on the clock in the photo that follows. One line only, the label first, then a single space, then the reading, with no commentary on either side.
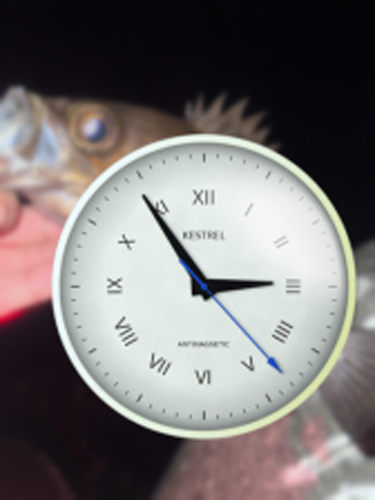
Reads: 2:54:23
